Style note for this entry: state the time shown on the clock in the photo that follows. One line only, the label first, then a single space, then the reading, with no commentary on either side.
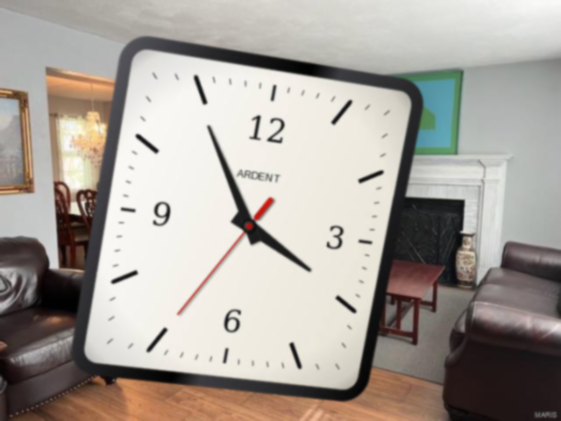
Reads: 3:54:35
